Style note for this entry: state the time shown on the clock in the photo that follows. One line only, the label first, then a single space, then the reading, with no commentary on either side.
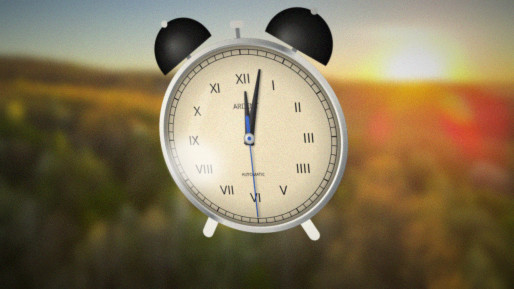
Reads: 12:02:30
